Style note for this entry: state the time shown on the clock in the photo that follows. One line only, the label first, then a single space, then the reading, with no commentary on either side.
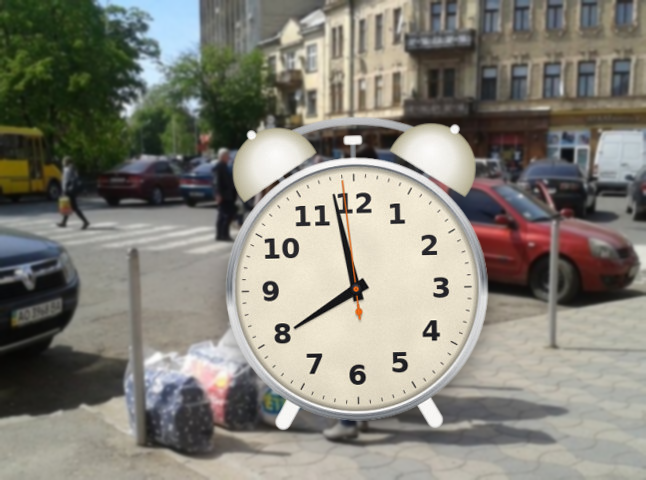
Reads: 7:57:59
